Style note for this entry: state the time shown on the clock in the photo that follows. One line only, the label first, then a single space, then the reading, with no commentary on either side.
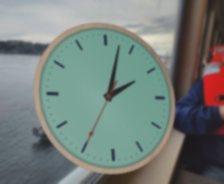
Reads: 2:02:35
